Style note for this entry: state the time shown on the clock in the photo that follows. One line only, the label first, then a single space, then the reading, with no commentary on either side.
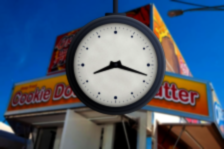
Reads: 8:18
